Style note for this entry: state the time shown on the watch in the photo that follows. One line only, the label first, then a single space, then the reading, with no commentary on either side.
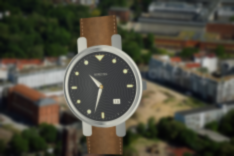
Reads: 10:33
